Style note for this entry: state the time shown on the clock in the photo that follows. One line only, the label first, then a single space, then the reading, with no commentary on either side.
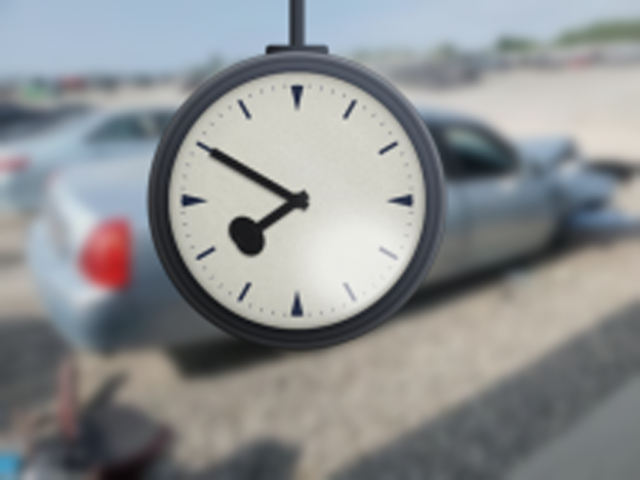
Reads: 7:50
